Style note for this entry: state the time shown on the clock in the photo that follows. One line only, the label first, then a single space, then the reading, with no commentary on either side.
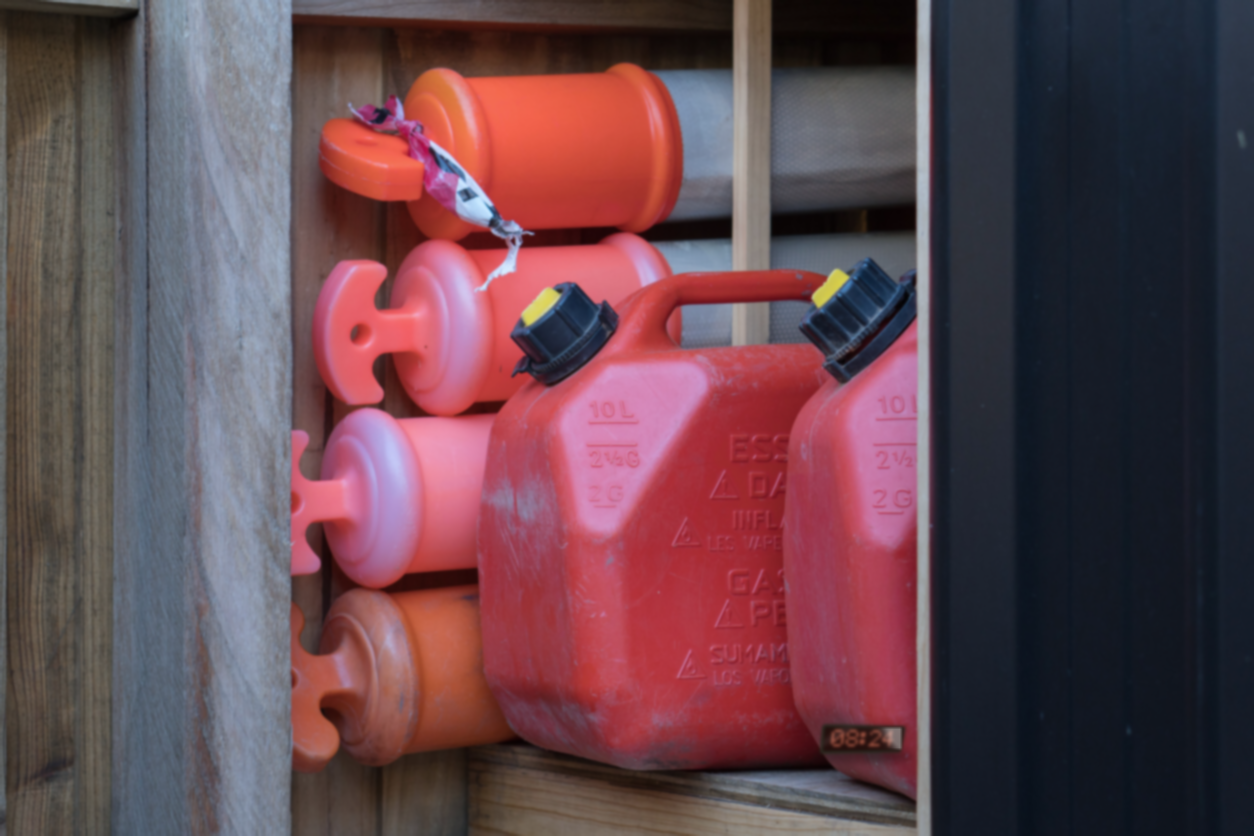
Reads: 8:24
